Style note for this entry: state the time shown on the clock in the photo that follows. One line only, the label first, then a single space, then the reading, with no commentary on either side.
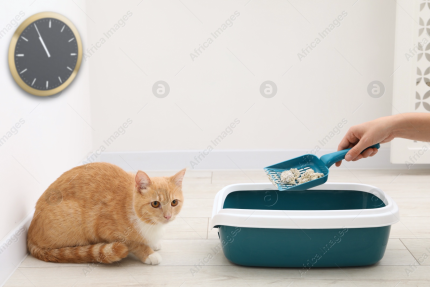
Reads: 10:55
